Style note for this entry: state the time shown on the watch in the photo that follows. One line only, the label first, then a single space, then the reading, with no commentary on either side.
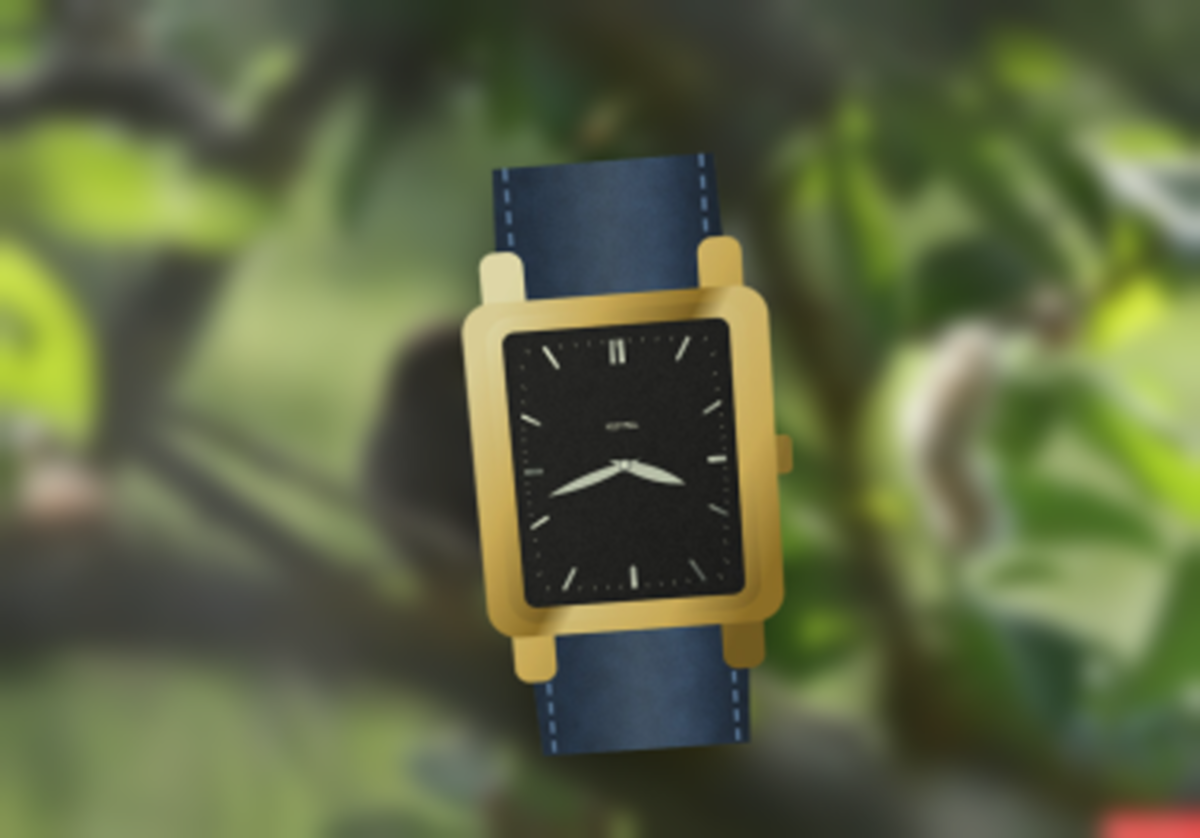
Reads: 3:42
